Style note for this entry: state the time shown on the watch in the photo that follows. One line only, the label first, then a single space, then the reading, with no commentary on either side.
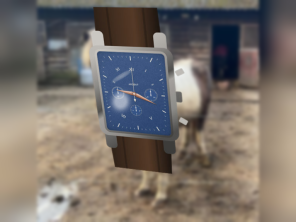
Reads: 9:19
